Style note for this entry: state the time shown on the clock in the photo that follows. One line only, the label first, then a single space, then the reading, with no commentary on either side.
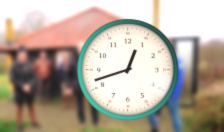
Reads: 12:42
